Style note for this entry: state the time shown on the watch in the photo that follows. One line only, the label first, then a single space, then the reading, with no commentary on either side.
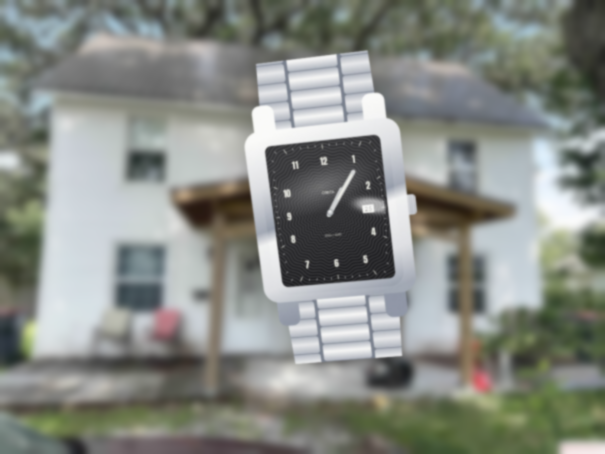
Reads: 1:06
